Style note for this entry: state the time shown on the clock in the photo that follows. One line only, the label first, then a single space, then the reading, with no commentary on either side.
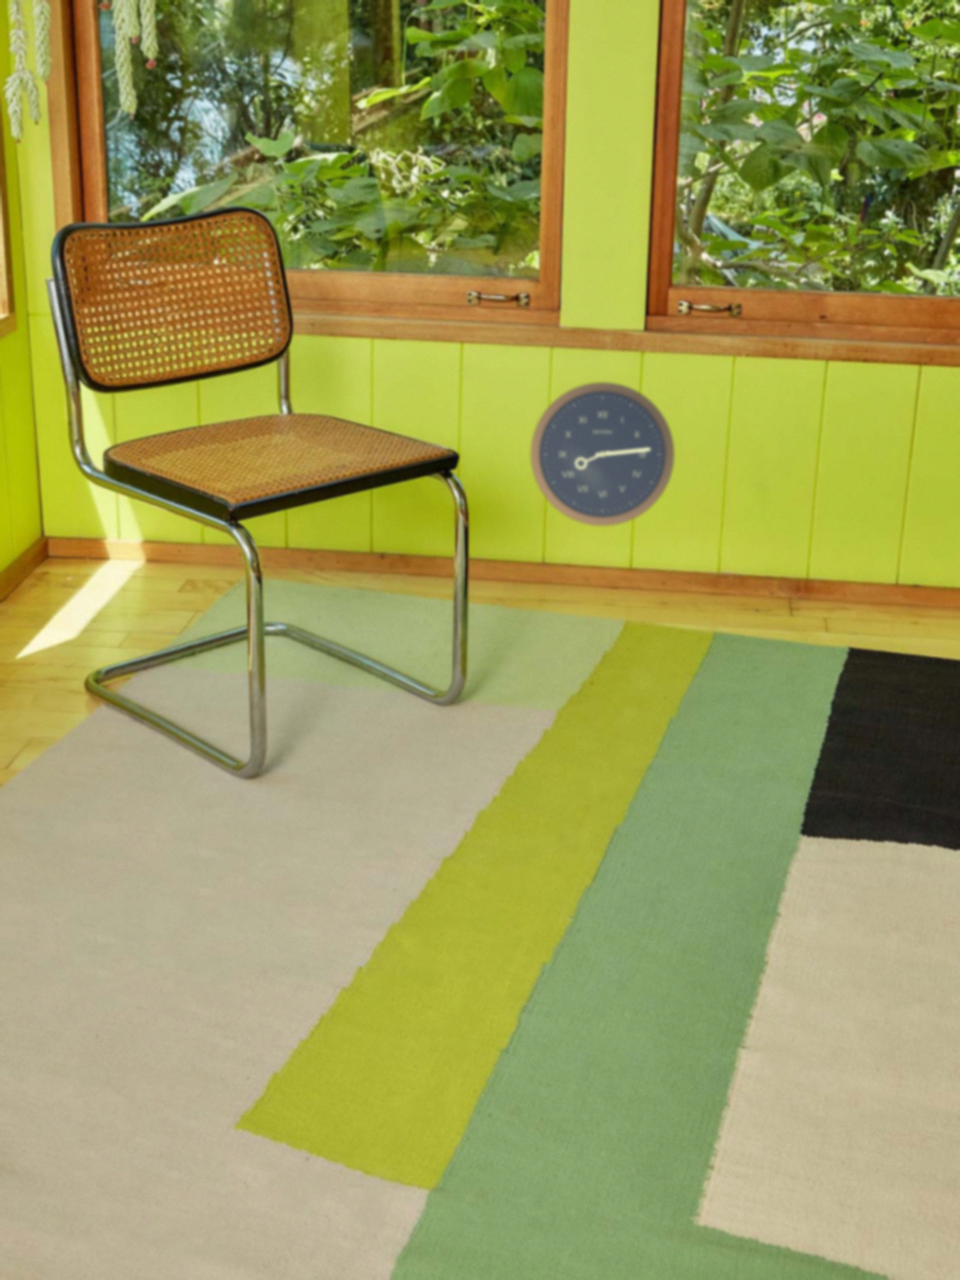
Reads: 8:14
